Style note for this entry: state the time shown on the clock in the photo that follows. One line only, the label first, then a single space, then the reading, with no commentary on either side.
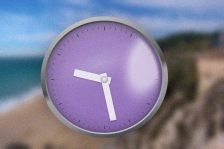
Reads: 9:28
